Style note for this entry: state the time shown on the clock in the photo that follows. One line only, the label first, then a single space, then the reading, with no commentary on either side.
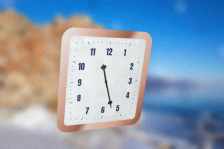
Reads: 11:27
